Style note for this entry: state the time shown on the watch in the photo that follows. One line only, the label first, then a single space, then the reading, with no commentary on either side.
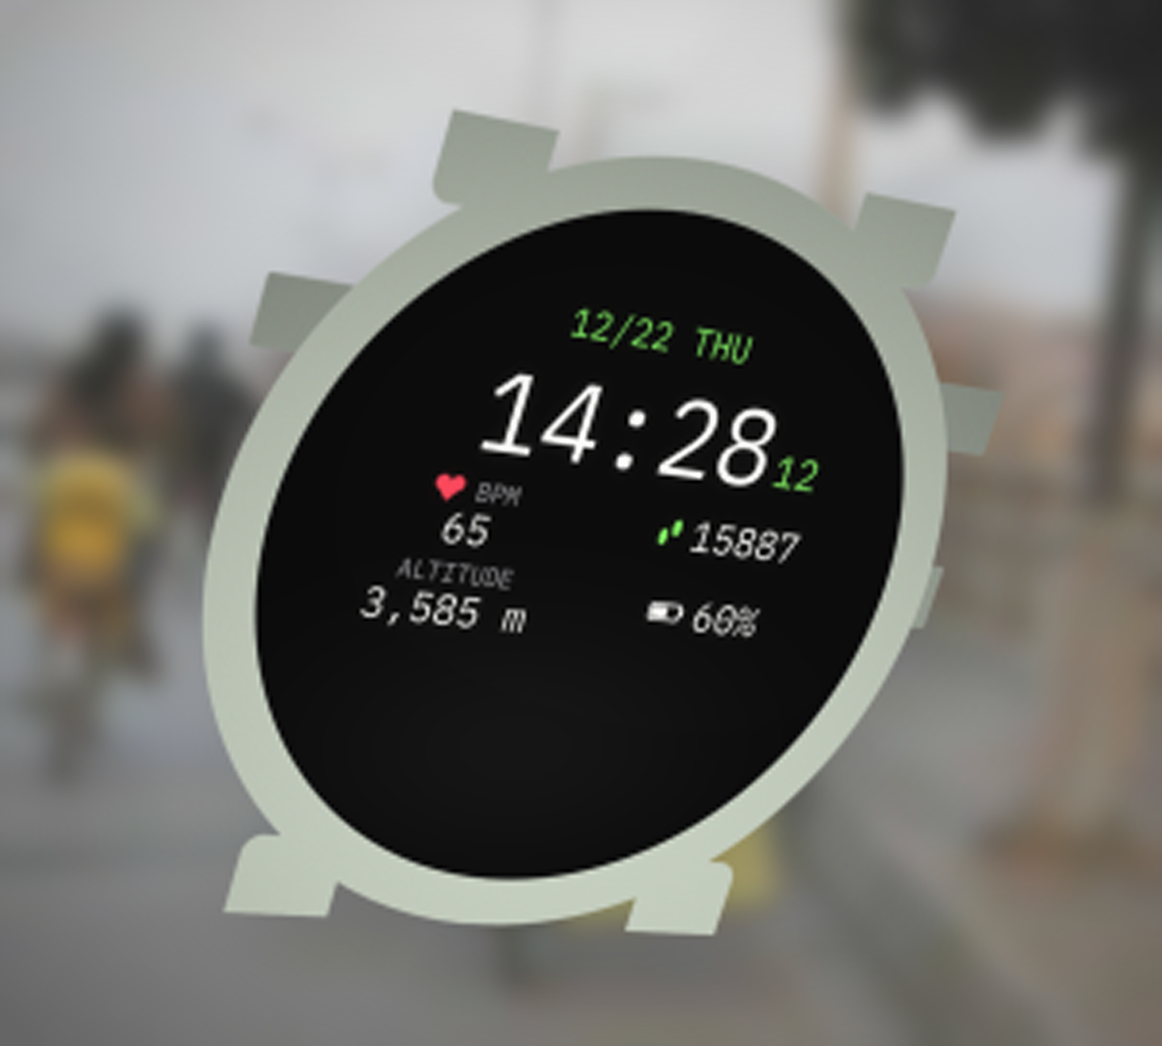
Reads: 14:28:12
